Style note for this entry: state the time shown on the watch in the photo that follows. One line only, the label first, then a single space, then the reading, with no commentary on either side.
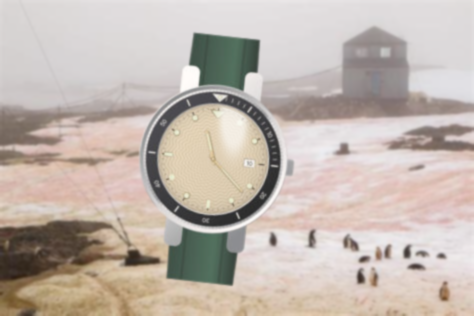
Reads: 11:22
